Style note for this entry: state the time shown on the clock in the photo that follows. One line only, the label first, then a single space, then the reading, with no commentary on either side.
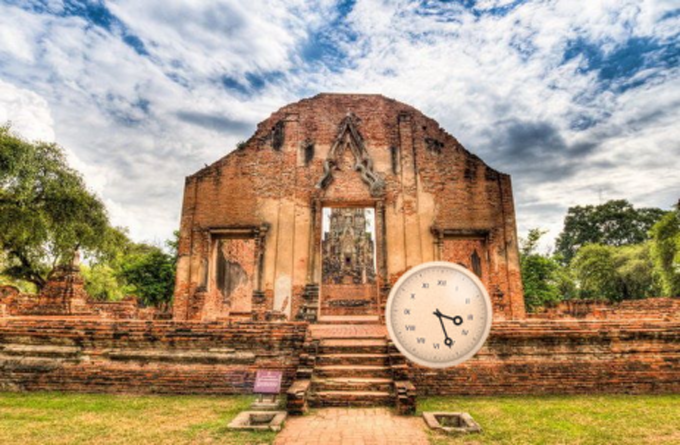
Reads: 3:26
